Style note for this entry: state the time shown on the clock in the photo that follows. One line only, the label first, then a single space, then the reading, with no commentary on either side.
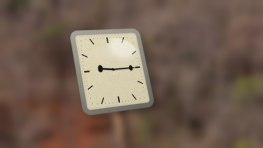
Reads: 9:15
